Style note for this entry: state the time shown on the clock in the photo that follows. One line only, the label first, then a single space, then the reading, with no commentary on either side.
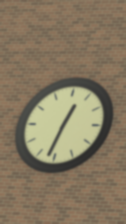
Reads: 12:32
